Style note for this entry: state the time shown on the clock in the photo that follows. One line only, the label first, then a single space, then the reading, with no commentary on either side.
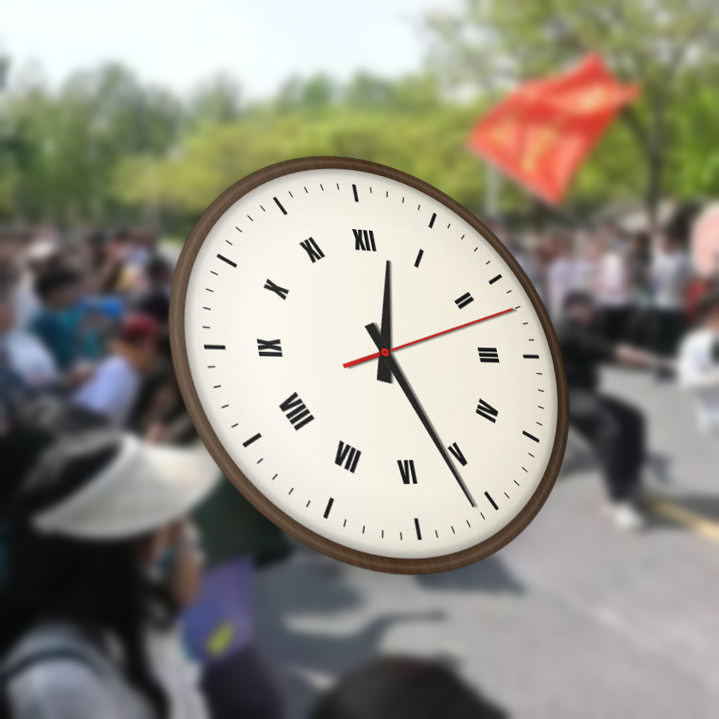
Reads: 12:26:12
